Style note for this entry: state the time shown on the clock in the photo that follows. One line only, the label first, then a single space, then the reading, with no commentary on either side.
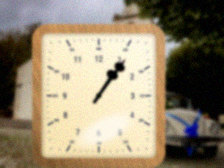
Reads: 1:06
